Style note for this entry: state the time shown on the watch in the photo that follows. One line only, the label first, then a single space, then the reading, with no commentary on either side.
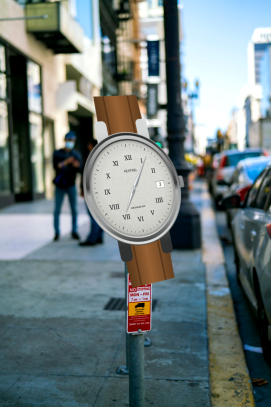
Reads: 7:06
